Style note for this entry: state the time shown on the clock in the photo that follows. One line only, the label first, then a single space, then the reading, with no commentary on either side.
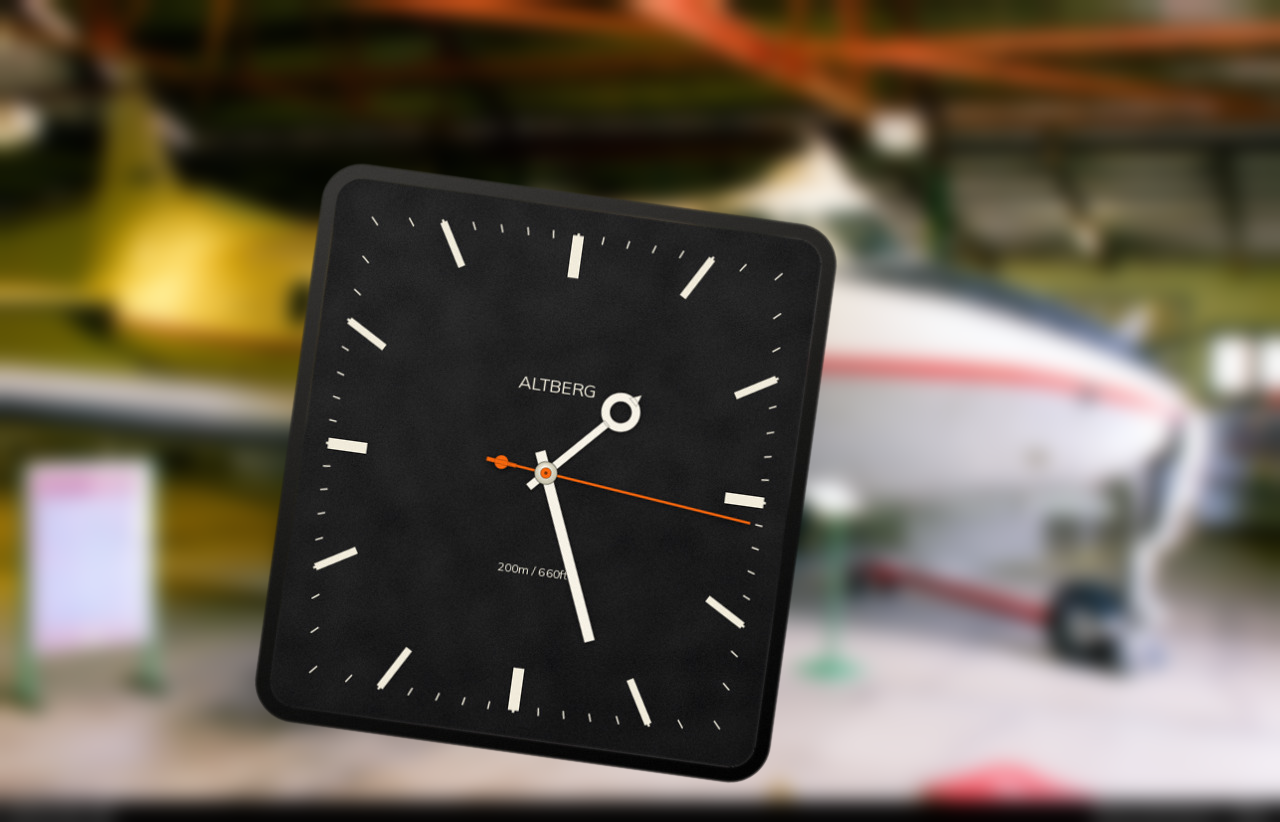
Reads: 1:26:16
